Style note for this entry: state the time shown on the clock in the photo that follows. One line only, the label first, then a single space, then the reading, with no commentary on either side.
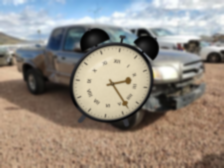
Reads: 2:23
